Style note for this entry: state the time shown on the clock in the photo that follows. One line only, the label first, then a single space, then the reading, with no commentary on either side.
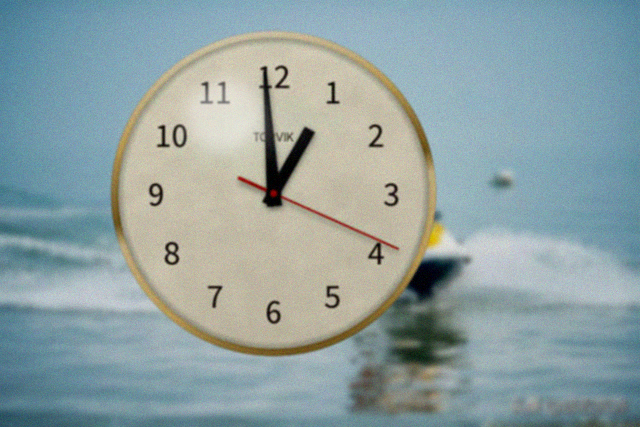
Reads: 12:59:19
